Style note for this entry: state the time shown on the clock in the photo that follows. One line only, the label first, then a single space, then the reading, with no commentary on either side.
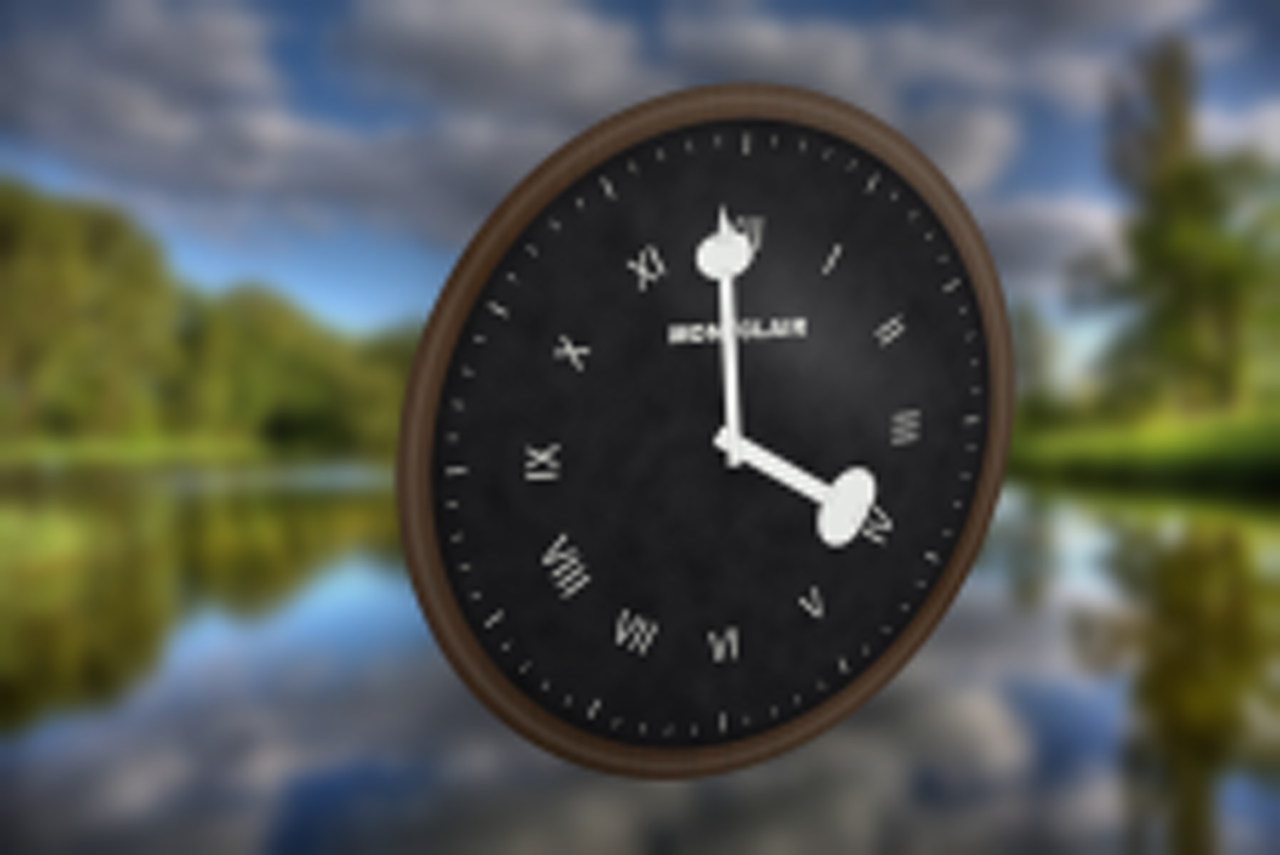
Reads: 3:59
